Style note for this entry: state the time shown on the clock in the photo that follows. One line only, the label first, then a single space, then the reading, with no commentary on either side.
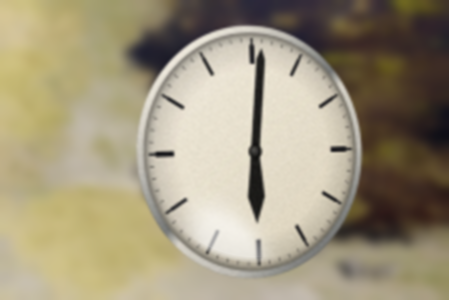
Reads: 6:01
